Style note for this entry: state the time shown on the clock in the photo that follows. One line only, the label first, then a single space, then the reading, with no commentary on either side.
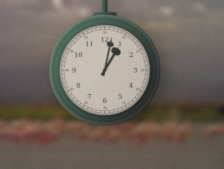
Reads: 1:02
